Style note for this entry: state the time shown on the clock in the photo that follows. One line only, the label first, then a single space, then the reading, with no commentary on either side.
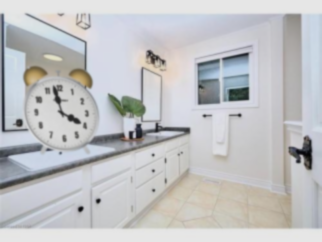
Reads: 3:58
